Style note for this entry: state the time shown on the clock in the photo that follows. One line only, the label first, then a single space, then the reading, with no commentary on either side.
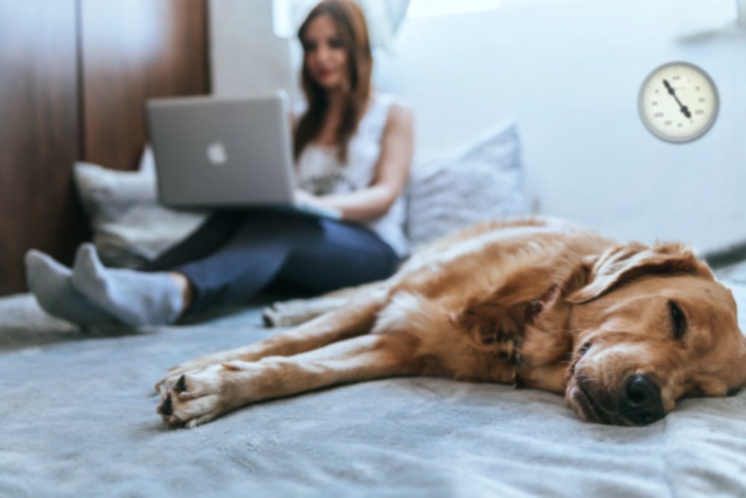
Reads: 4:55
